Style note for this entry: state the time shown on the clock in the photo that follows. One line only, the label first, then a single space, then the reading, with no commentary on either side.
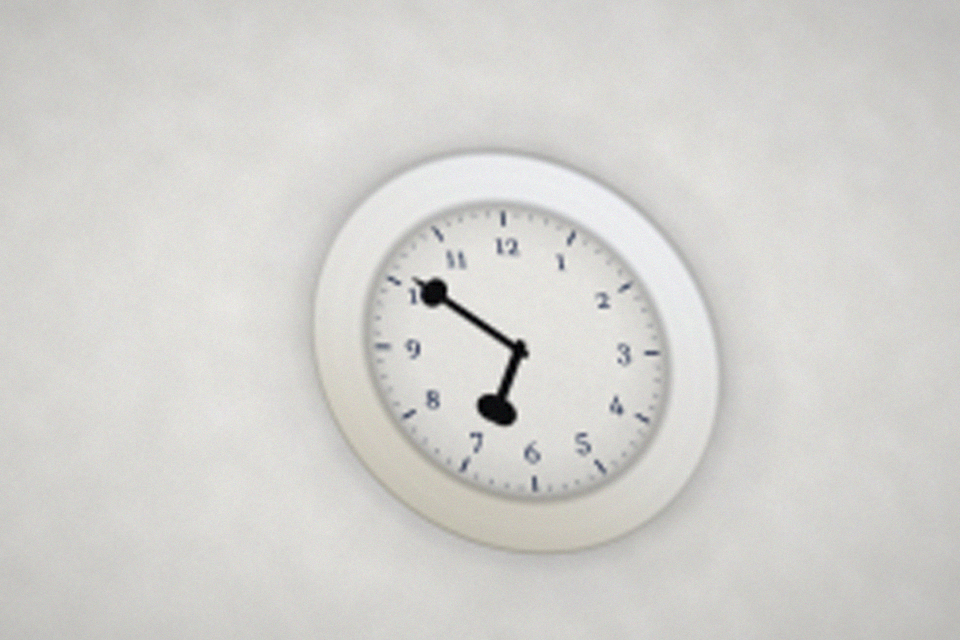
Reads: 6:51
